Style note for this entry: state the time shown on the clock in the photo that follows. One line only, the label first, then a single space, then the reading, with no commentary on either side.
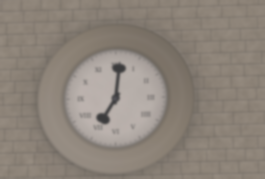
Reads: 7:01
